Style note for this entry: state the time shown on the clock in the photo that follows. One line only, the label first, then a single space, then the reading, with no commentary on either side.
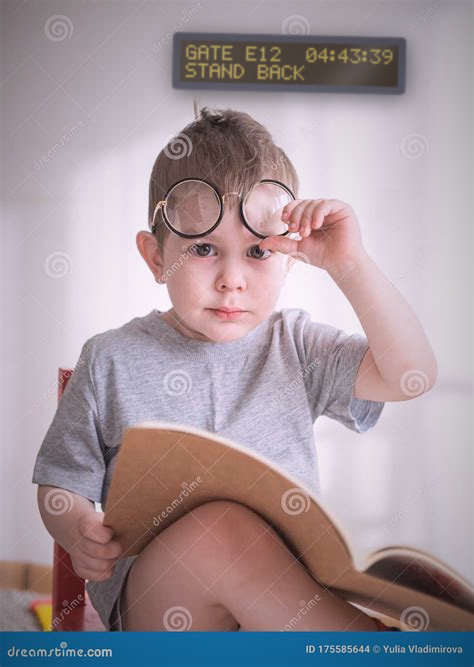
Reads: 4:43:39
